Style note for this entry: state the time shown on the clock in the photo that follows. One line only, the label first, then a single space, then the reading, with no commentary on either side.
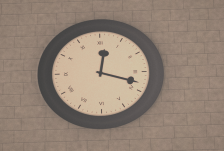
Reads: 12:18
